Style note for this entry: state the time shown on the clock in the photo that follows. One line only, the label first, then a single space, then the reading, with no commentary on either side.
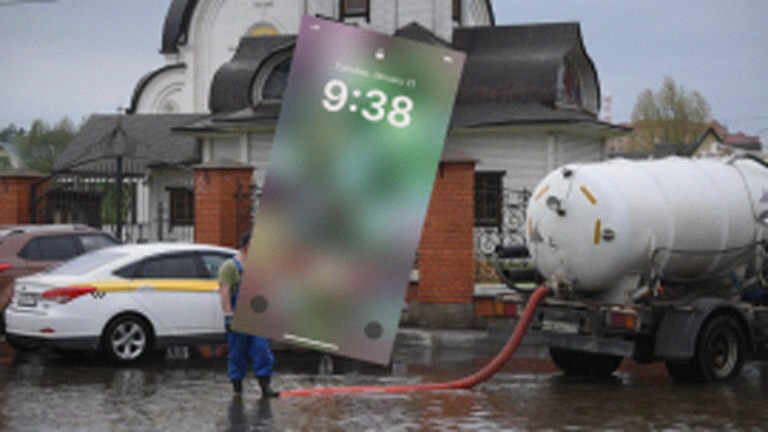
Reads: 9:38
